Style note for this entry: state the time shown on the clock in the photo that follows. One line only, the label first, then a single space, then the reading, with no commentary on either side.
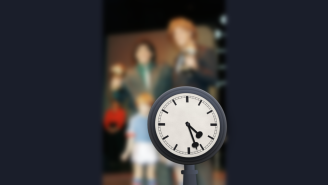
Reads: 4:27
